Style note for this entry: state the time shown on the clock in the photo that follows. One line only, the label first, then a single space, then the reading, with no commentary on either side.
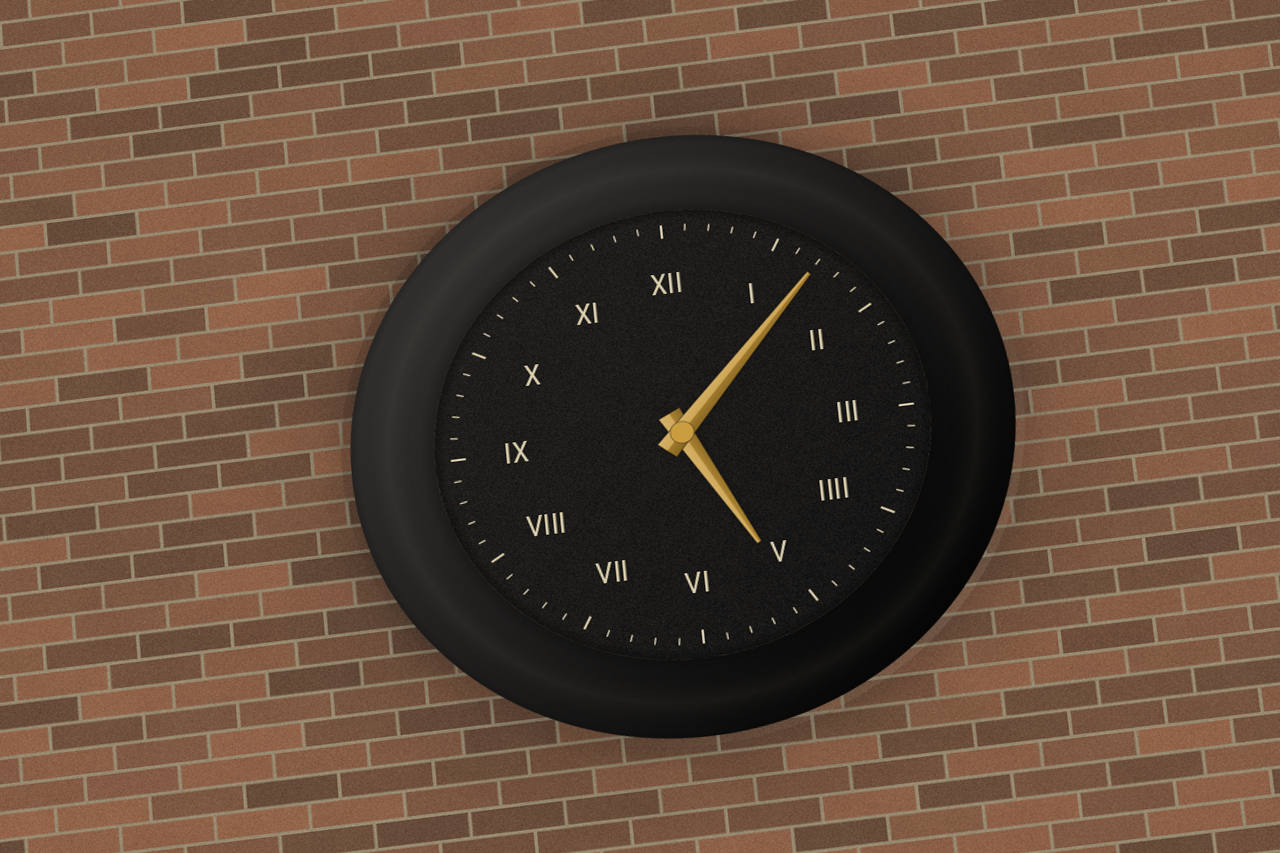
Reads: 5:07
